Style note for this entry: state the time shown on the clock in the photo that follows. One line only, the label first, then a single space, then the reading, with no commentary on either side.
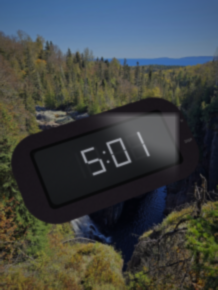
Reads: 5:01
